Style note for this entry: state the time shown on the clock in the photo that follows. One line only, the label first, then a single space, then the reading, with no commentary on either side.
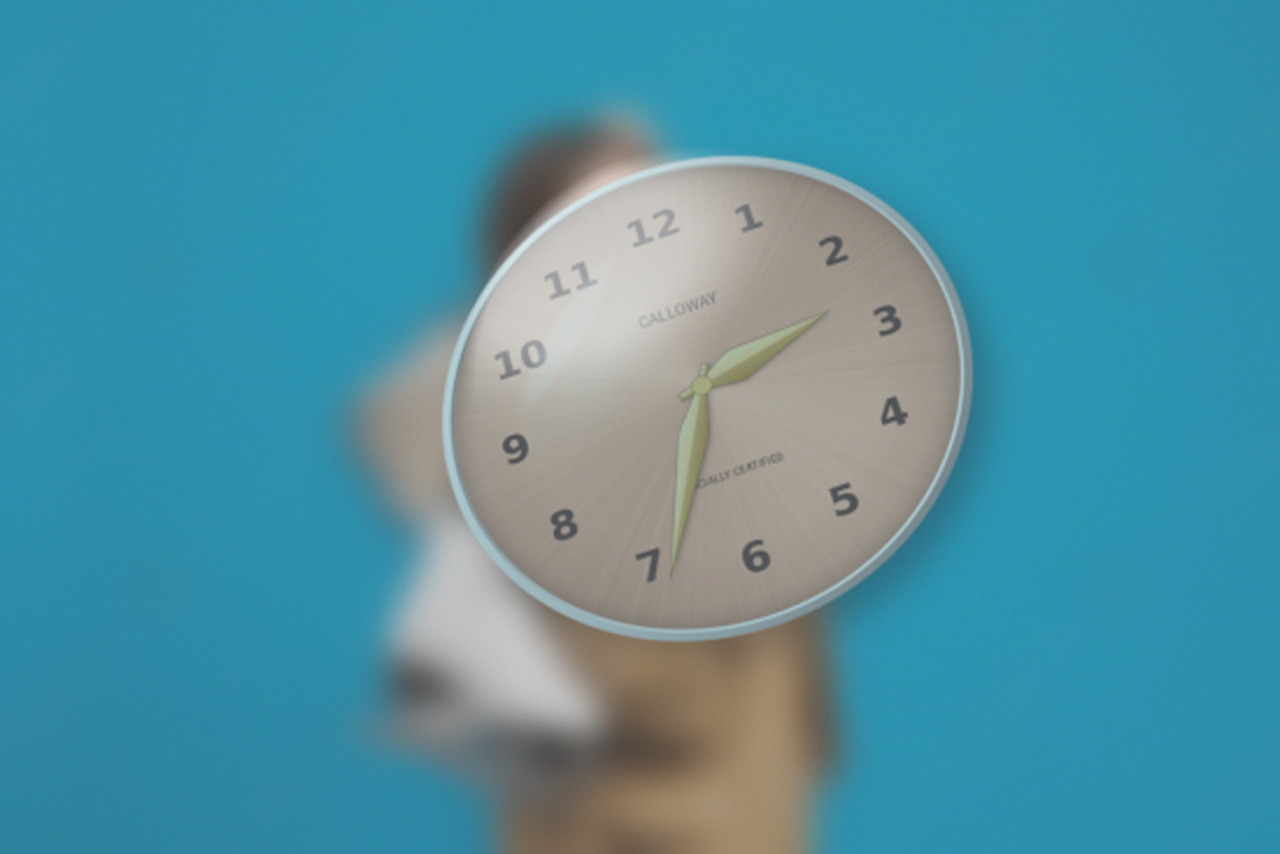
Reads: 2:34
